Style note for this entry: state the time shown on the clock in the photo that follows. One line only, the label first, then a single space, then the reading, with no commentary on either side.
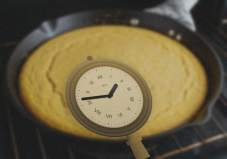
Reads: 1:47
